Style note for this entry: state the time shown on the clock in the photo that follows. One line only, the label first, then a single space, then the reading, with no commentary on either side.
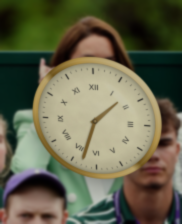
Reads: 1:33
